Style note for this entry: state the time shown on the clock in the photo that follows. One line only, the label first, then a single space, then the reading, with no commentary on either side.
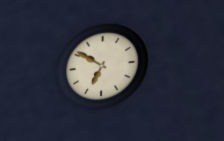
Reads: 6:51
